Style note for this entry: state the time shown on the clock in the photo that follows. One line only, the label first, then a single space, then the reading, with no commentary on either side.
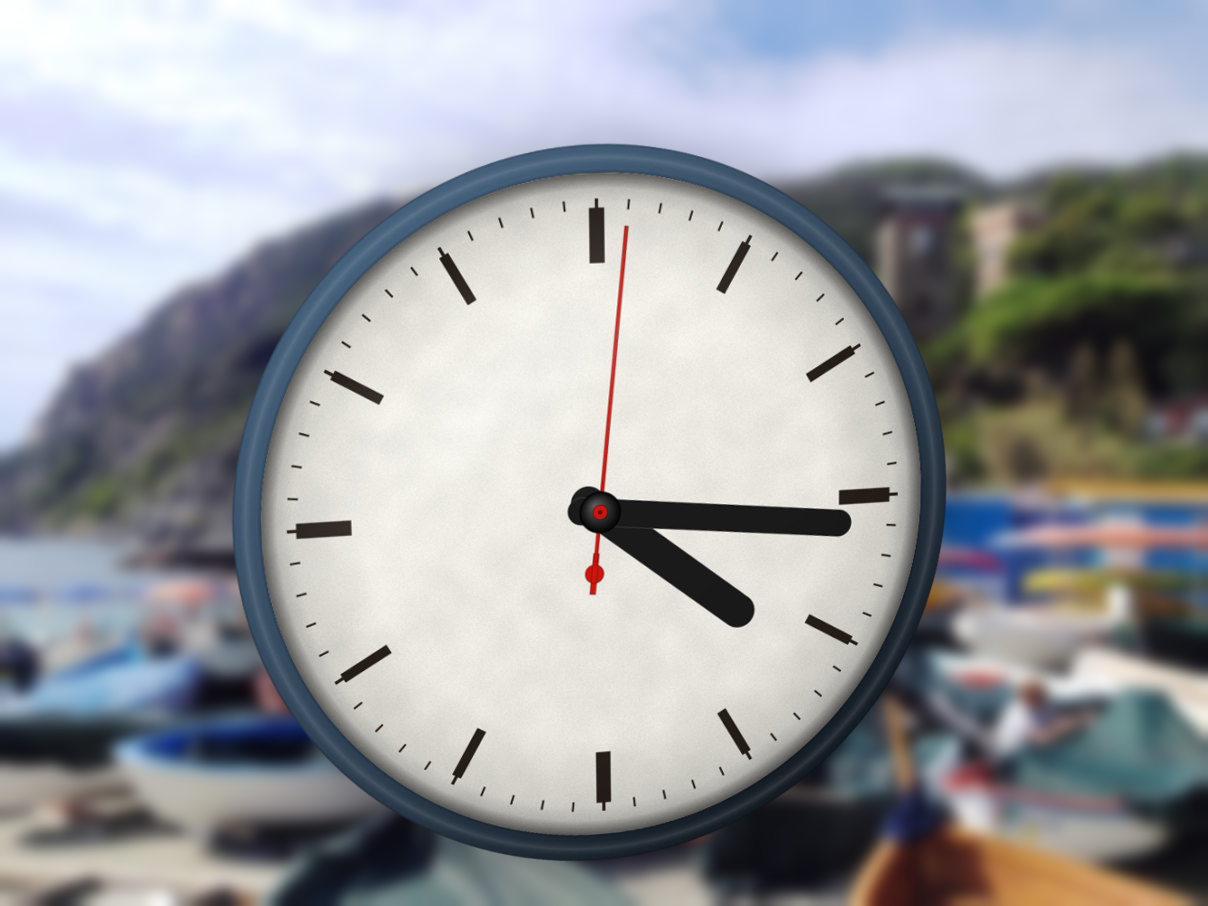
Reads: 4:16:01
